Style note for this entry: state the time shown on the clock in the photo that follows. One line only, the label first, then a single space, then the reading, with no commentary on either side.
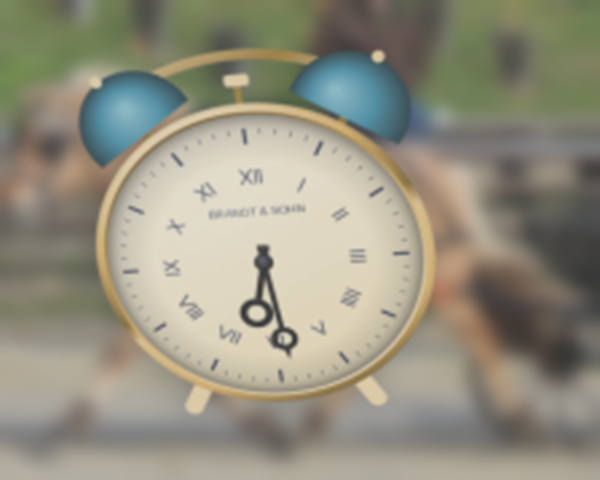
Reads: 6:29
